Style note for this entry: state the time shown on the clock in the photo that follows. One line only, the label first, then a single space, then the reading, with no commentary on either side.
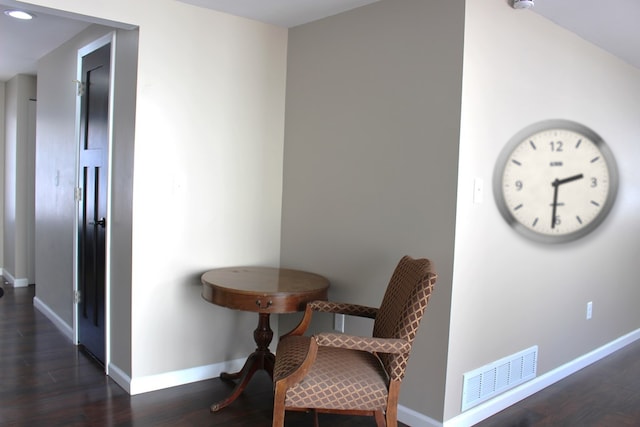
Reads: 2:31
